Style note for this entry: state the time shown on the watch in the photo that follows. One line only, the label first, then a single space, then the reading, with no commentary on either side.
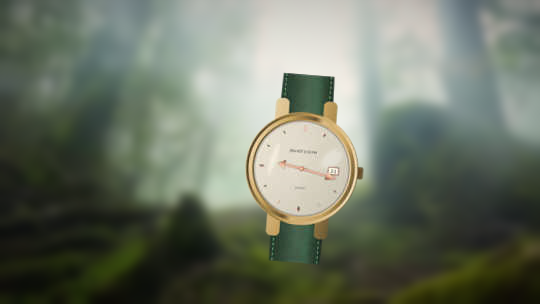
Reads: 9:17
